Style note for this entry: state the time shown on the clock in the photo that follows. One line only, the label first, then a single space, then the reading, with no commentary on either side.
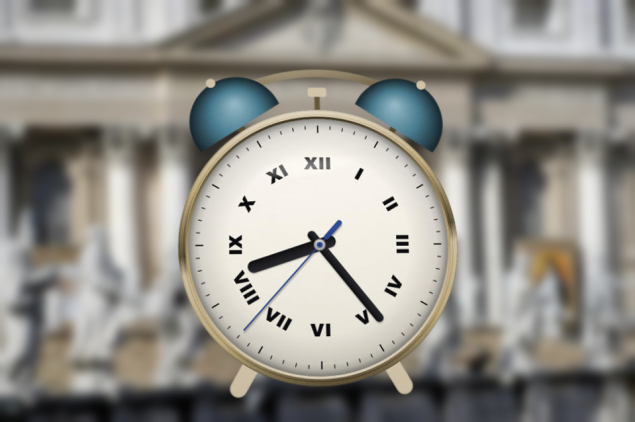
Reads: 8:23:37
